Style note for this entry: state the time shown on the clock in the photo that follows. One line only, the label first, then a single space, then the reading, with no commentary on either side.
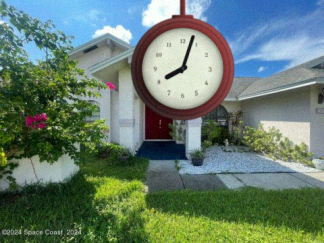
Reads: 8:03
